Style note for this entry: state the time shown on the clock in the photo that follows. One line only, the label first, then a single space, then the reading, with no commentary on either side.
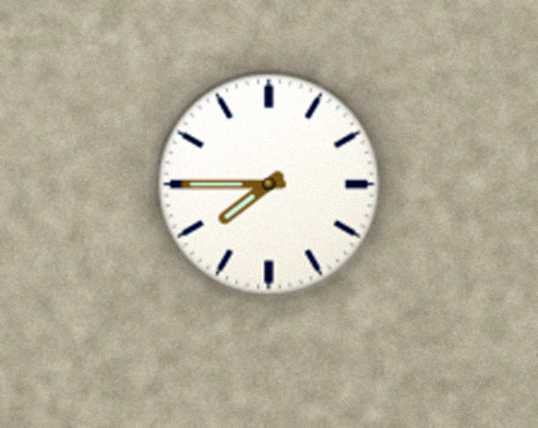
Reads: 7:45
